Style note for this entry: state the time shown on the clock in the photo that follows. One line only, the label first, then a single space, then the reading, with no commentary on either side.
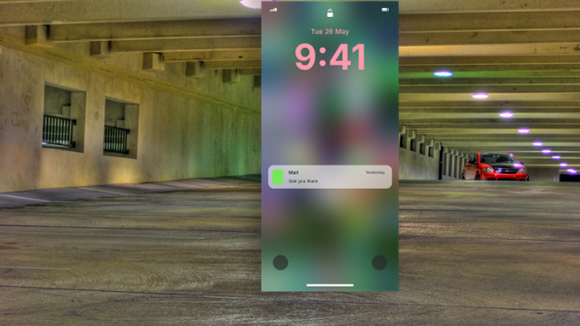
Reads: 9:41
